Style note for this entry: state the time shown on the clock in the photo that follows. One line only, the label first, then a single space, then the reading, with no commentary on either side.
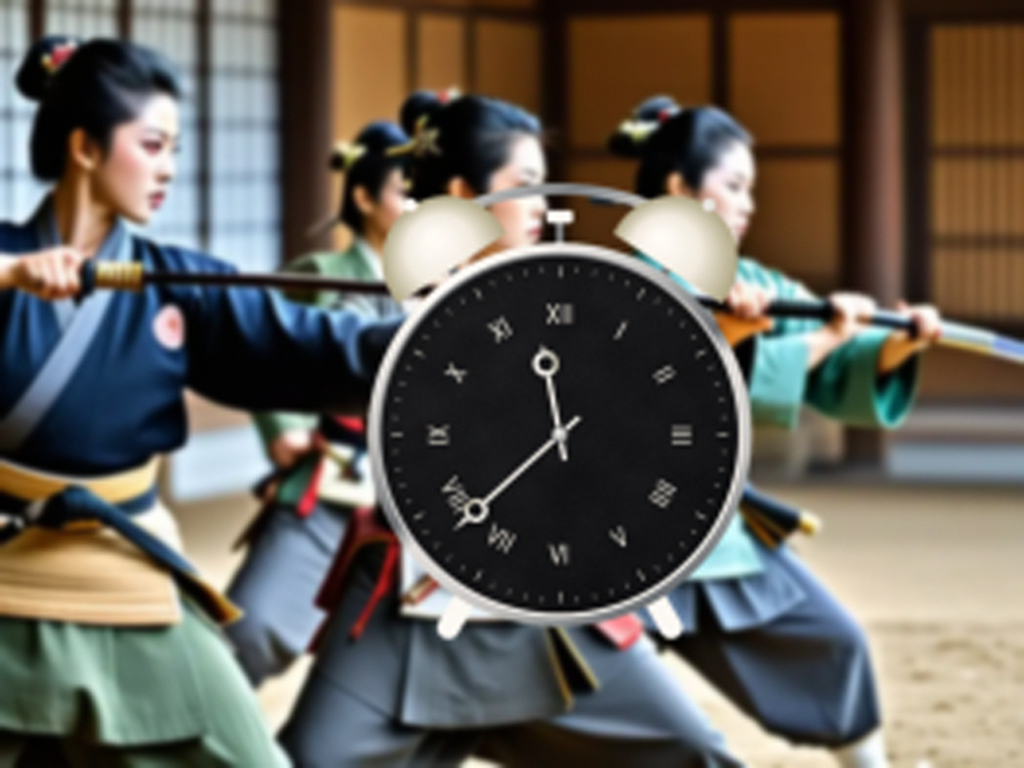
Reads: 11:38
